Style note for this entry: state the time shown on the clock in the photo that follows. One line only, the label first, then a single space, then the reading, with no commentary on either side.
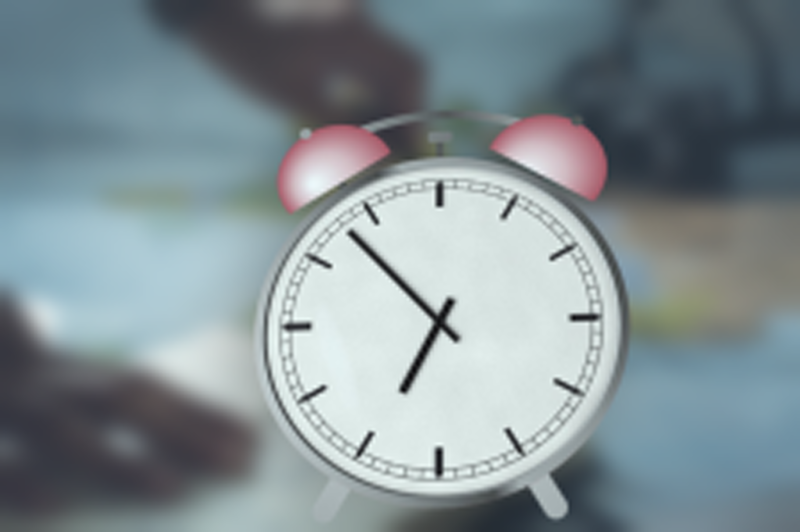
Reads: 6:53
